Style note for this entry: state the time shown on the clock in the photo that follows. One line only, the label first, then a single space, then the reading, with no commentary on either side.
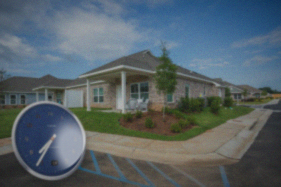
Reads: 7:36
